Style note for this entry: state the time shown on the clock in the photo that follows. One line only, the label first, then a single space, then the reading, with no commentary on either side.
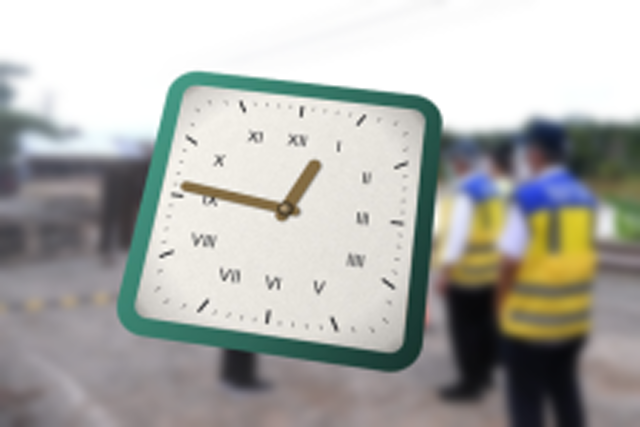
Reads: 12:46
